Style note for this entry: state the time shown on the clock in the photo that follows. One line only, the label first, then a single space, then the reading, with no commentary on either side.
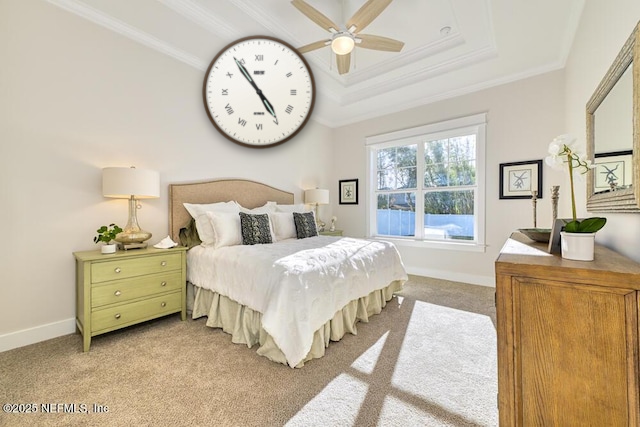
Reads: 4:54
